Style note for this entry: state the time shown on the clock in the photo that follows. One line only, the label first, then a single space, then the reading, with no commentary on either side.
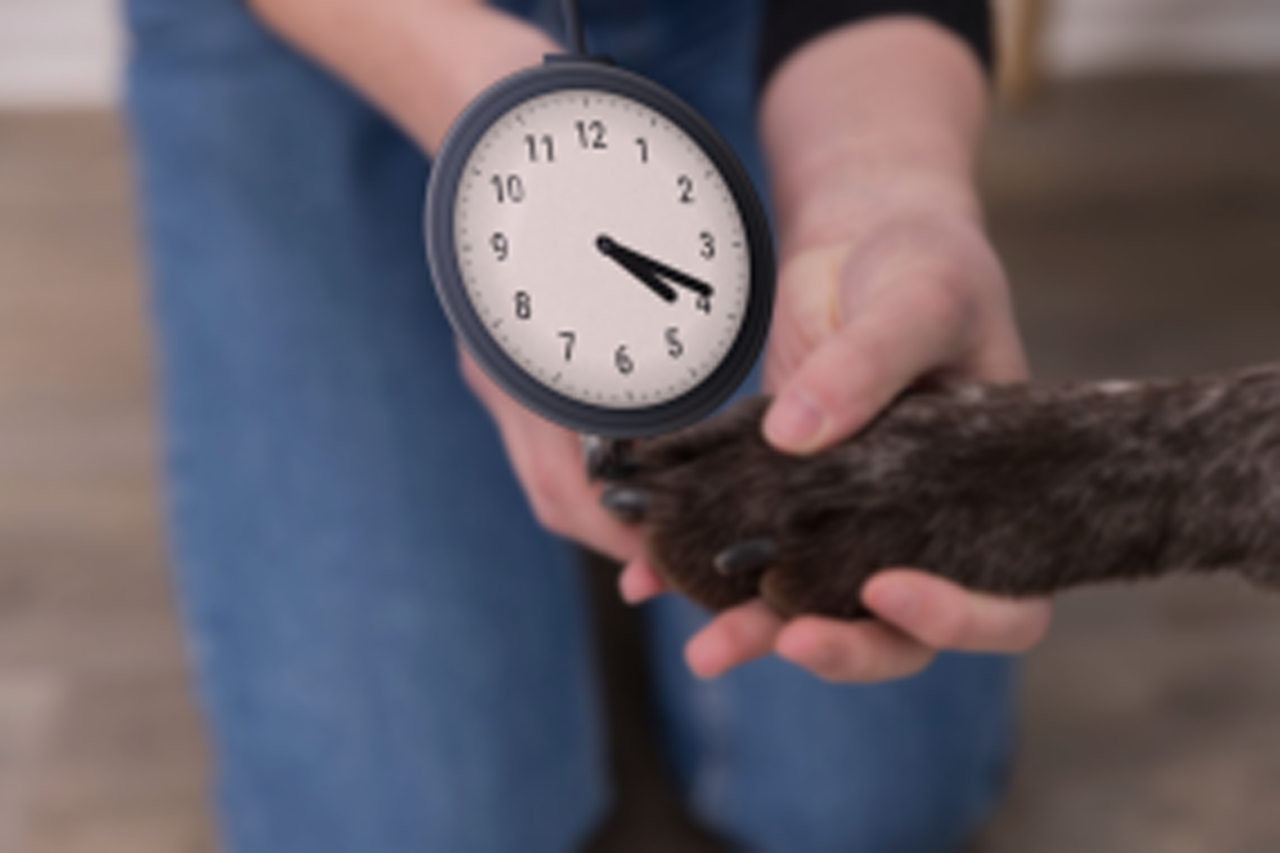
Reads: 4:19
